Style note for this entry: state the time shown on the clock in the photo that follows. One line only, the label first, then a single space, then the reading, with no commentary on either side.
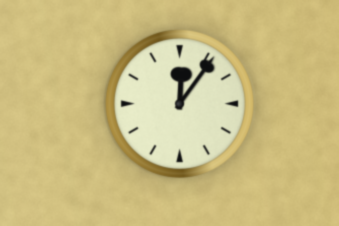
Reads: 12:06
